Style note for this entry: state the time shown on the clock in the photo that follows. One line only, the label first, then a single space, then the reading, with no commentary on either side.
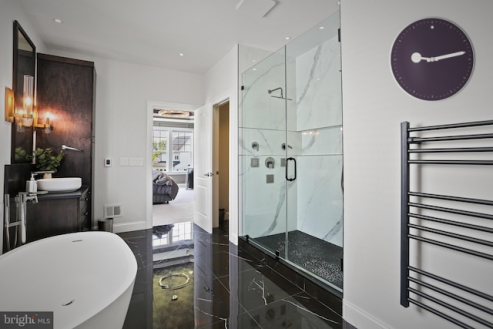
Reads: 9:13
